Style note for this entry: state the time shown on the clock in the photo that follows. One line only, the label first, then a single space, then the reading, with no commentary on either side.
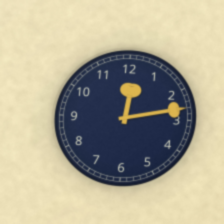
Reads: 12:13
